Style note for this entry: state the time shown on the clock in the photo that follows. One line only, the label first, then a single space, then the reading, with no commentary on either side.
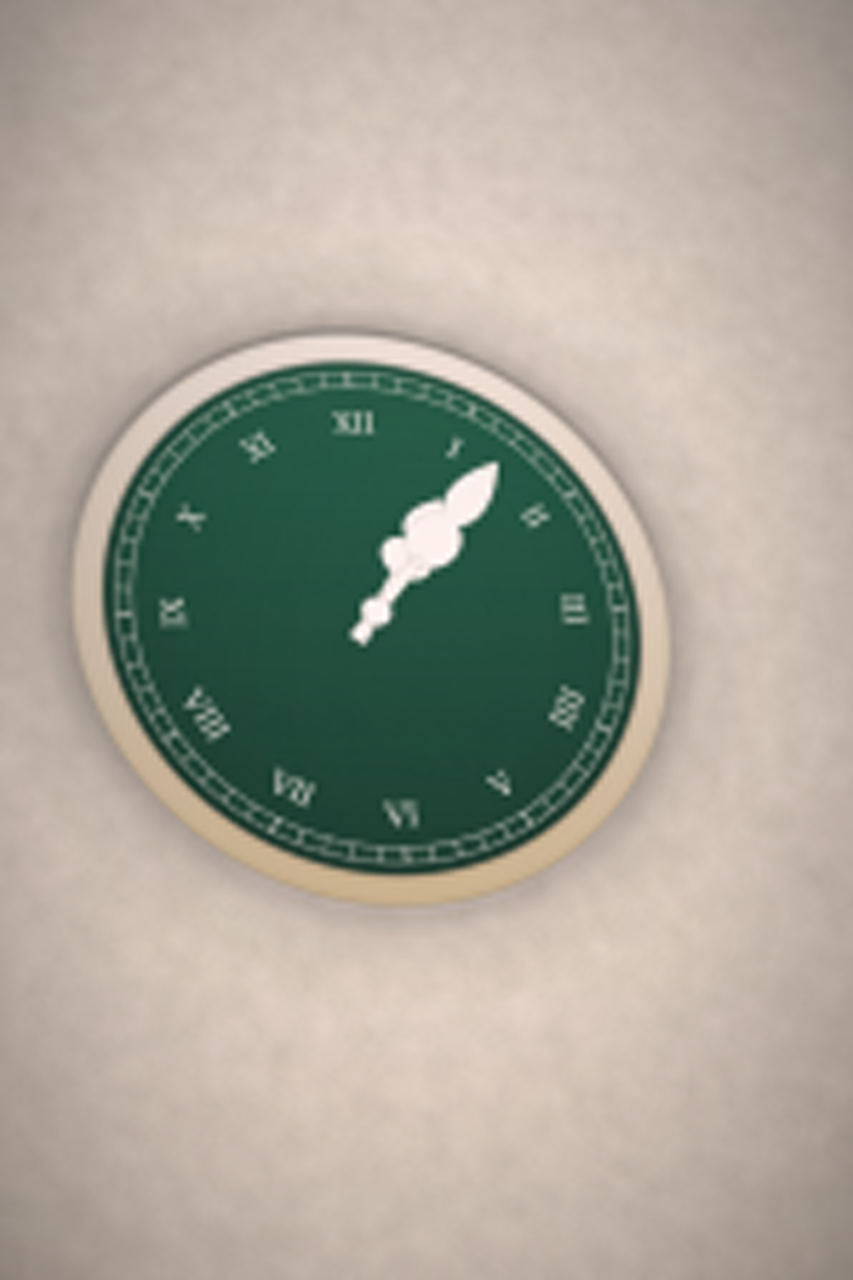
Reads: 1:07
